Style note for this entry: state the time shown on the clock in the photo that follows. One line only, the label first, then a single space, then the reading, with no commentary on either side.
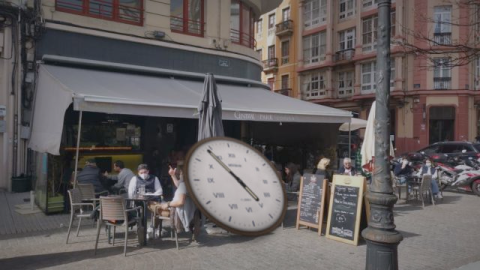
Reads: 4:54
